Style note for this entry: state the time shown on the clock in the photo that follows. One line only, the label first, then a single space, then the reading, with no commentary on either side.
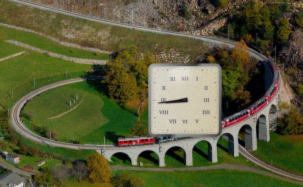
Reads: 8:44
